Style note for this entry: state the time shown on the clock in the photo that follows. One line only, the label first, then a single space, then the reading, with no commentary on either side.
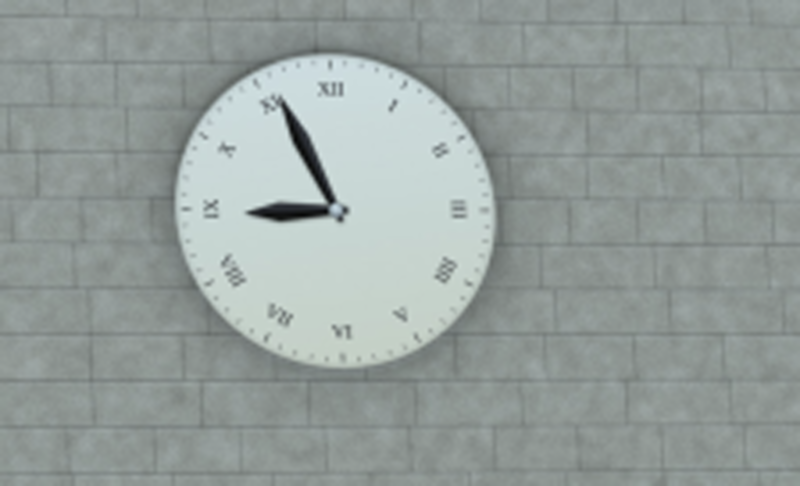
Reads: 8:56
